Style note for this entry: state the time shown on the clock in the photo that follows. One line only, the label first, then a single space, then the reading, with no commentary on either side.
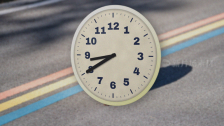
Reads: 8:40
